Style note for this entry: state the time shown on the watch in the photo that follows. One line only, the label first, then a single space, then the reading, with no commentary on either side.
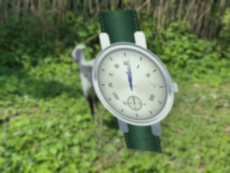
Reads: 12:01
